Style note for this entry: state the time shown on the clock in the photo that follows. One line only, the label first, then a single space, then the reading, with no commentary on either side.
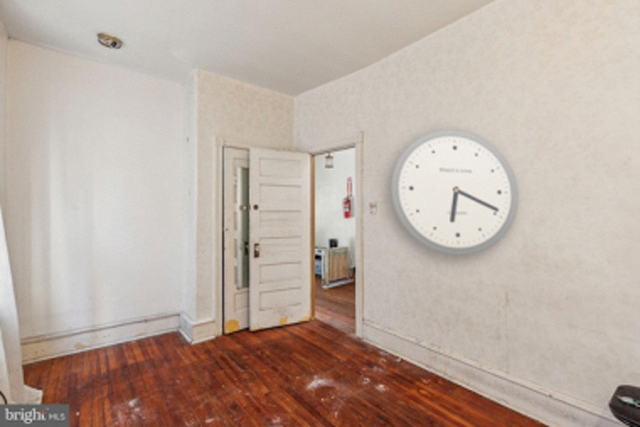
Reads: 6:19
